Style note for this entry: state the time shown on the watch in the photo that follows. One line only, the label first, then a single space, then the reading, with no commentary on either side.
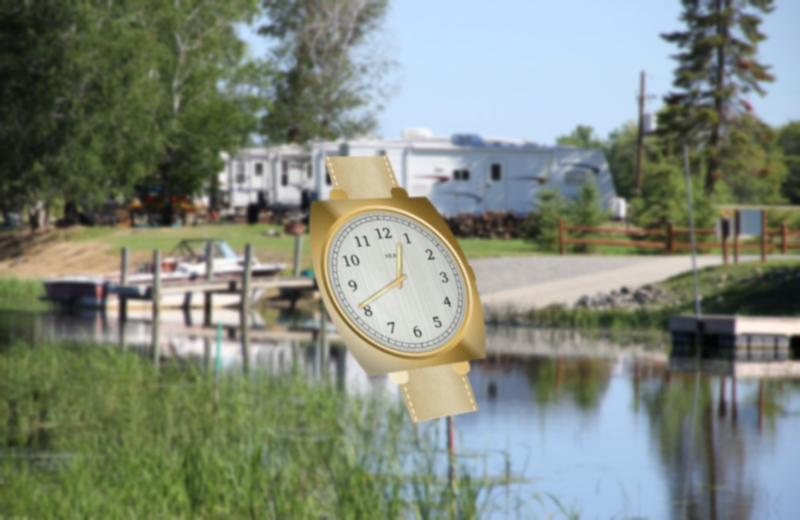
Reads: 12:41
